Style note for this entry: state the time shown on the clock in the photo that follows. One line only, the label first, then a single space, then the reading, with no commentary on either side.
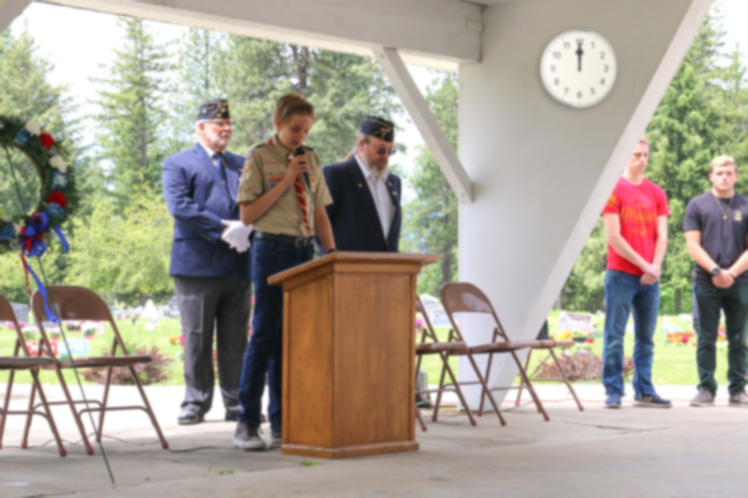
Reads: 12:00
